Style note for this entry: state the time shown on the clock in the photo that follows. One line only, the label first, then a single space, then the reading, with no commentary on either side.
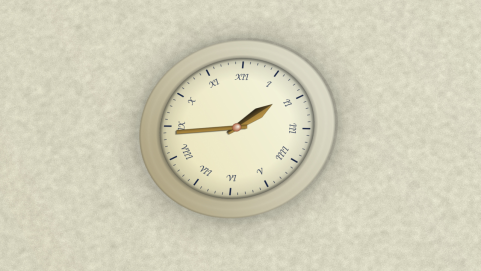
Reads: 1:44
